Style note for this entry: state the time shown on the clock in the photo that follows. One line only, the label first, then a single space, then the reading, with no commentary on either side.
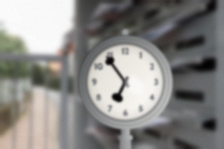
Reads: 6:54
